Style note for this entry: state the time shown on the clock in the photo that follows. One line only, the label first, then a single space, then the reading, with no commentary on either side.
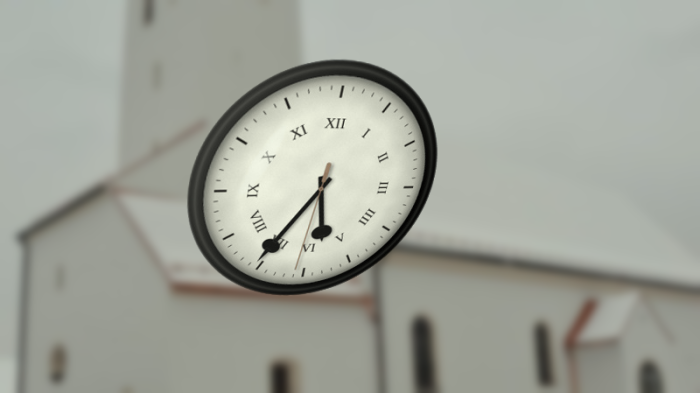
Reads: 5:35:31
